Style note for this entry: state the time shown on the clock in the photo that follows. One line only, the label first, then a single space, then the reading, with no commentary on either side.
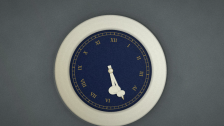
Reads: 5:25
